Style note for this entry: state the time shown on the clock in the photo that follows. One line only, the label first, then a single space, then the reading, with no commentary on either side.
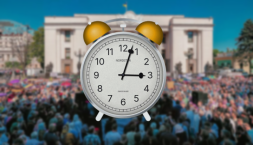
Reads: 3:03
